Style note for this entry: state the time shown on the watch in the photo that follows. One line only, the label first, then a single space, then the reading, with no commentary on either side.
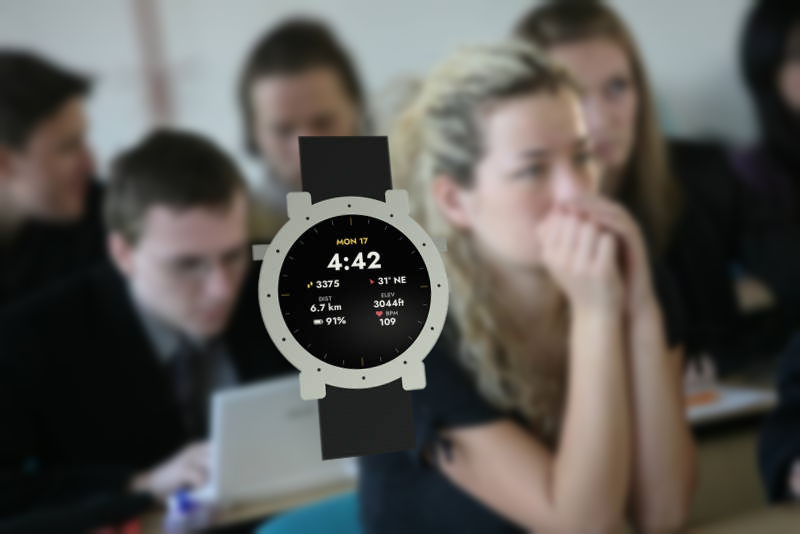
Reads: 4:42
